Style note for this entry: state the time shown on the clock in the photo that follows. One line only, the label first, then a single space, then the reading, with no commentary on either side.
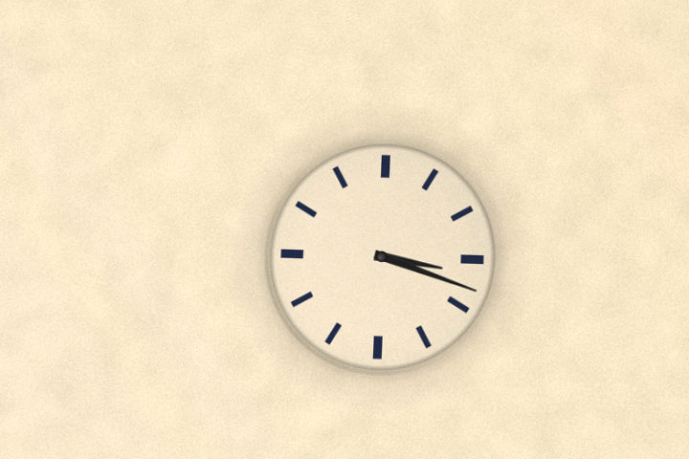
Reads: 3:18
